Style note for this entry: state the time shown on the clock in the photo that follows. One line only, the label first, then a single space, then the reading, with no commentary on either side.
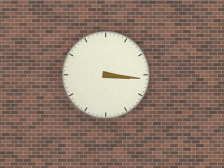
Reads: 3:16
